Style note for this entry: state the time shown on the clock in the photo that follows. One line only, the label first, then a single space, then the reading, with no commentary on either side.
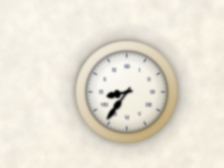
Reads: 8:36
